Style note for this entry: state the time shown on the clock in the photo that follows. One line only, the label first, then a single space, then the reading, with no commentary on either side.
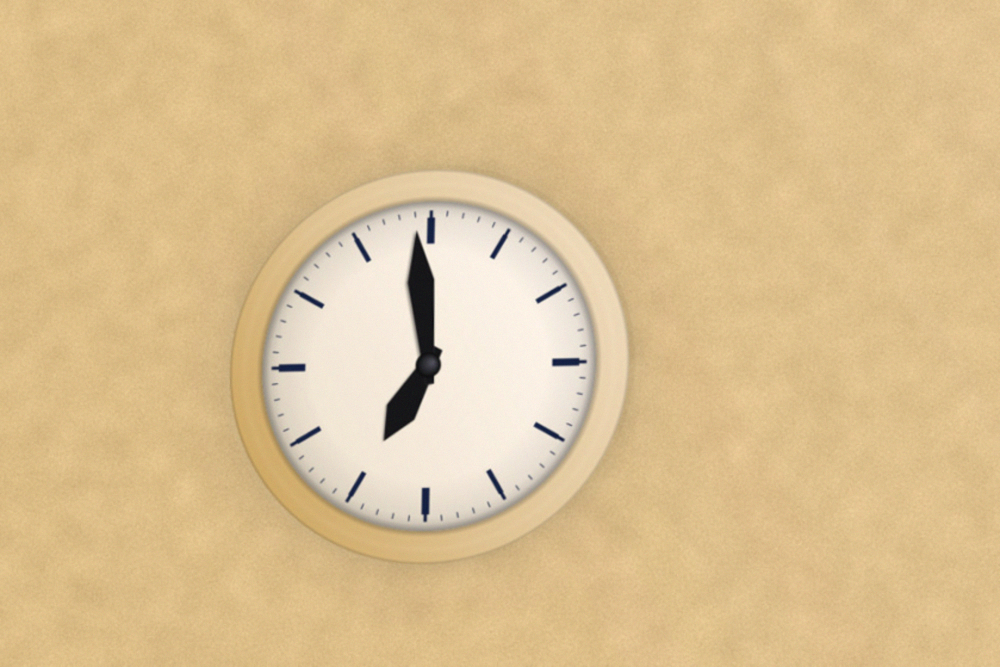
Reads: 6:59
